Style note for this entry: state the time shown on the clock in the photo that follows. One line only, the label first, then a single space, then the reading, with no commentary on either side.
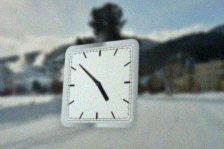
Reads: 4:52
